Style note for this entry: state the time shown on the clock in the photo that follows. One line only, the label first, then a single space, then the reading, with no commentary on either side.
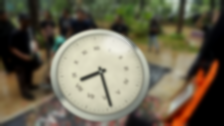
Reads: 8:29
